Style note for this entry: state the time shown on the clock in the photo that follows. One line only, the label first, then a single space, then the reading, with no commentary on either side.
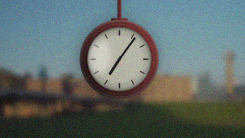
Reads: 7:06
